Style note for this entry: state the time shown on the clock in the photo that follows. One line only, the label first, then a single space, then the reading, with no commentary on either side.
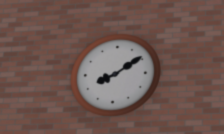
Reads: 8:09
